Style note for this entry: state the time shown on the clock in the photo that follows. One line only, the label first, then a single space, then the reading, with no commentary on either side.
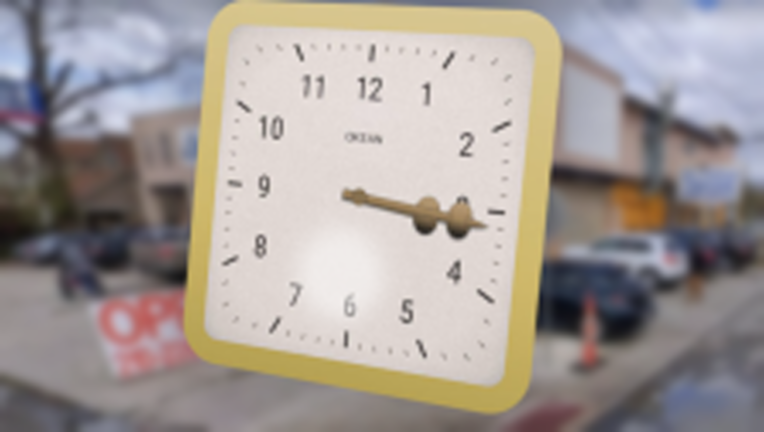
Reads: 3:16
